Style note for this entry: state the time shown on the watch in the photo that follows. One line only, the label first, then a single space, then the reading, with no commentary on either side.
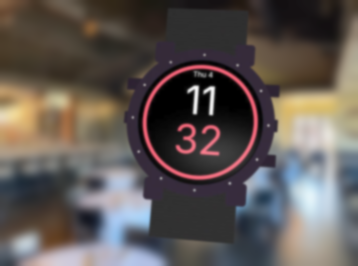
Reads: 11:32
